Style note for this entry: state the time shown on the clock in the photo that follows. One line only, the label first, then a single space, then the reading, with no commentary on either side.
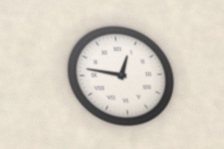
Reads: 12:47
